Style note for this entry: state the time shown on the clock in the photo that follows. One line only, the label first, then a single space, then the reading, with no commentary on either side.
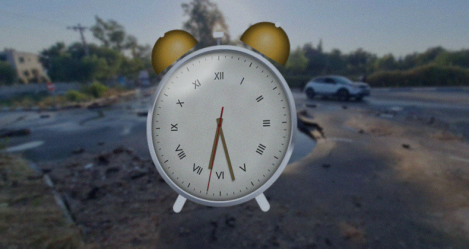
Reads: 6:27:32
